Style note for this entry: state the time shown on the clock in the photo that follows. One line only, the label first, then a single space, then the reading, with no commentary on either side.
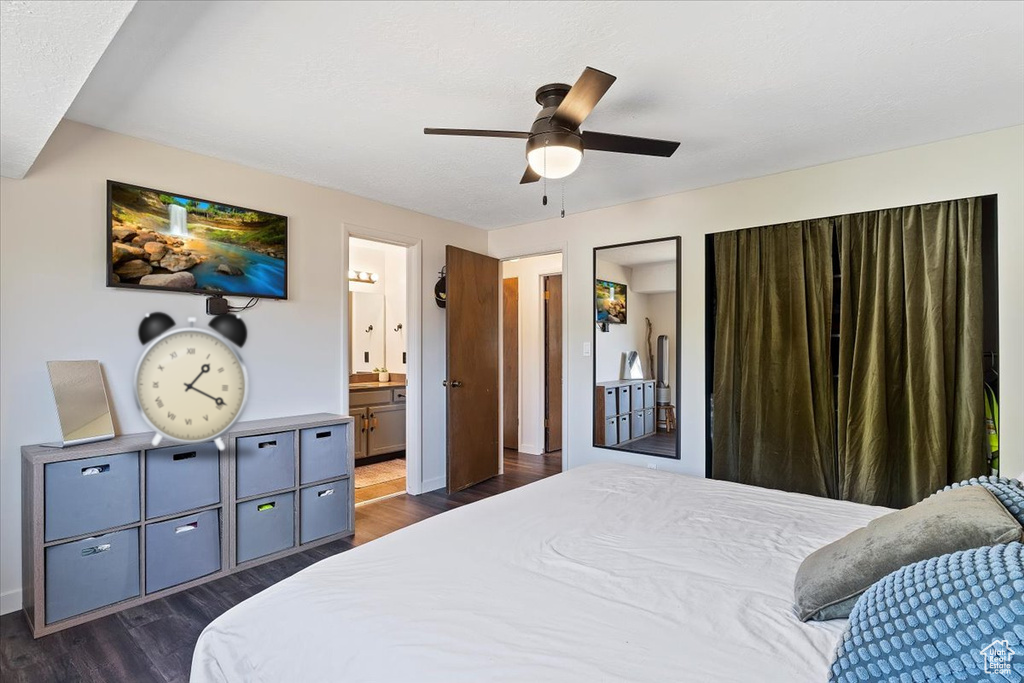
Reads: 1:19
